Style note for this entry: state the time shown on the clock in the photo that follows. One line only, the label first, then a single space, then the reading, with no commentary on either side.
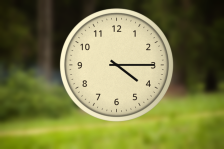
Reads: 4:15
